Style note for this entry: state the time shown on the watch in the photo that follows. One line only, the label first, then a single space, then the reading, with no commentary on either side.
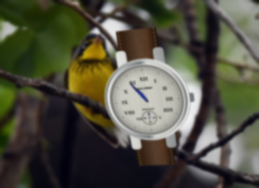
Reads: 10:54
